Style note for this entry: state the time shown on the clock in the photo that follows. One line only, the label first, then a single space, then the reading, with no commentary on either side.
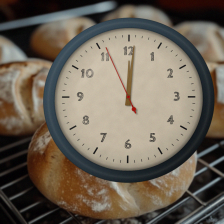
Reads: 12:00:56
